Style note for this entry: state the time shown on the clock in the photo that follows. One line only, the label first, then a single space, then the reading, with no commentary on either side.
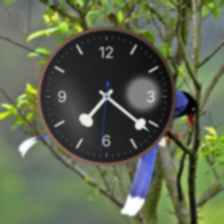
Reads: 7:21:31
